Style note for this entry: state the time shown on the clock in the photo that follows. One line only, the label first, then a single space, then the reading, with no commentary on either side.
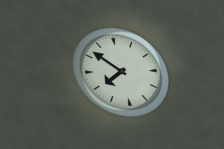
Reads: 7:52
